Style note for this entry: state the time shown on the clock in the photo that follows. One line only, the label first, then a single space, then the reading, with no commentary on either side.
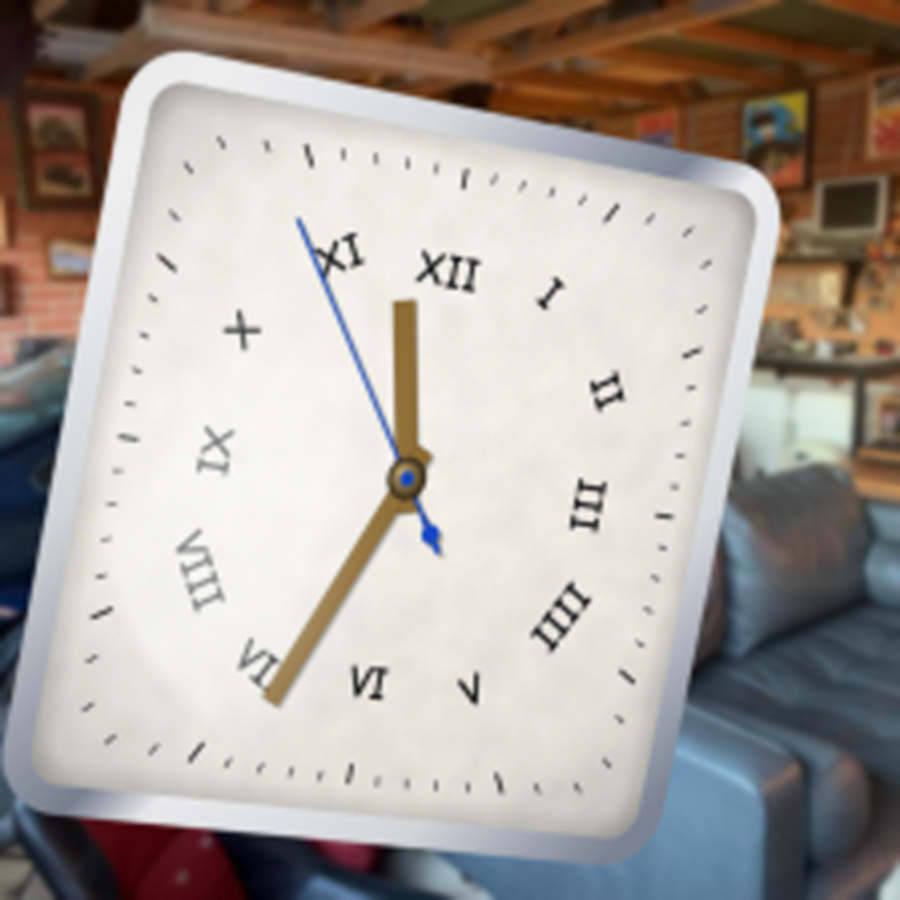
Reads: 11:33:54
